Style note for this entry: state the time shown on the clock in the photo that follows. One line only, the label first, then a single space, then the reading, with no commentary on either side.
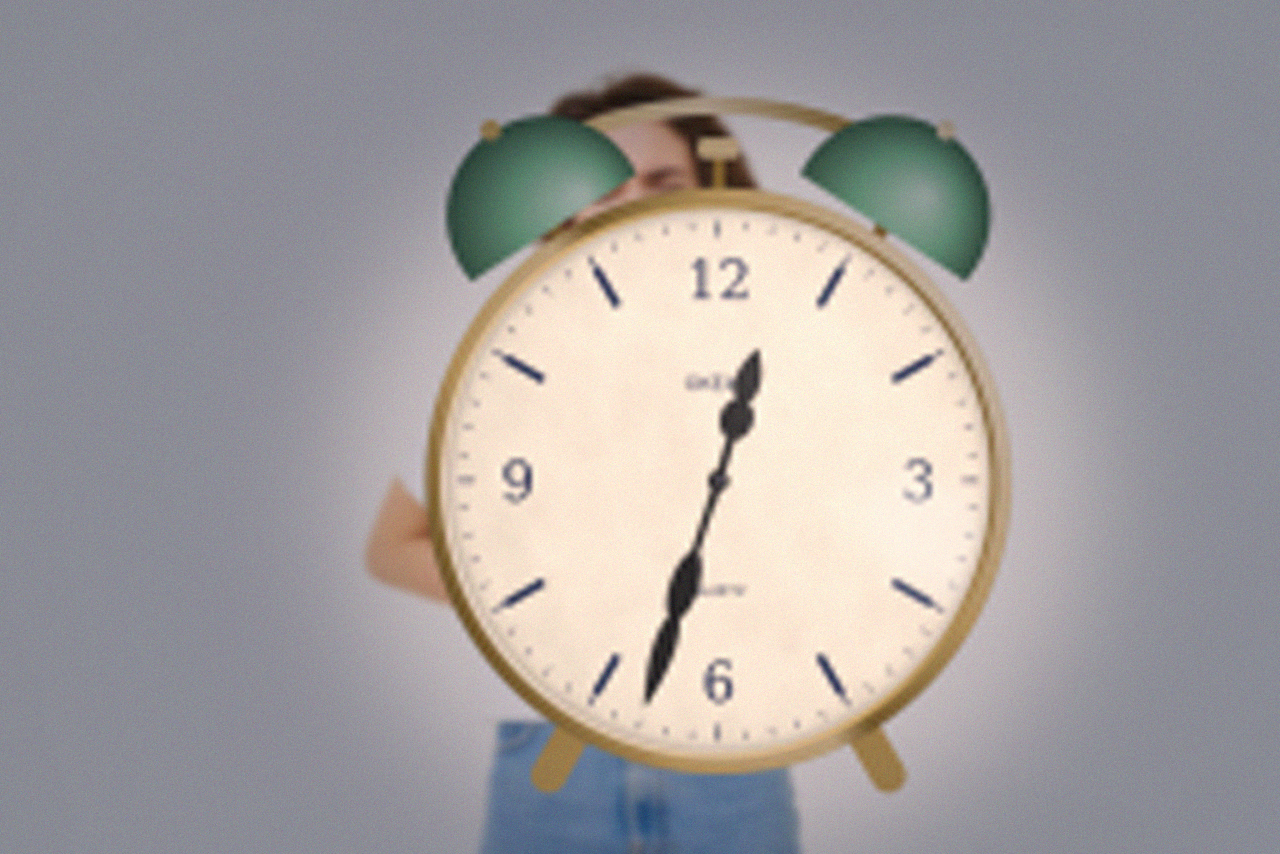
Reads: 12:33
